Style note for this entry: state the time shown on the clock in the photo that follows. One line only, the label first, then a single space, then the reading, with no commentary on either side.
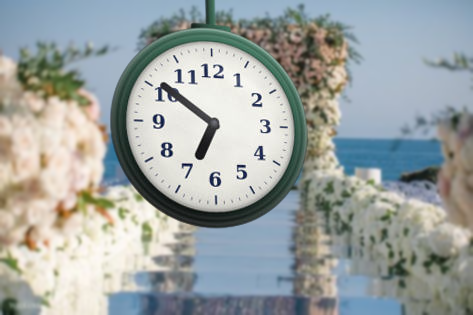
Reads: 6:51
